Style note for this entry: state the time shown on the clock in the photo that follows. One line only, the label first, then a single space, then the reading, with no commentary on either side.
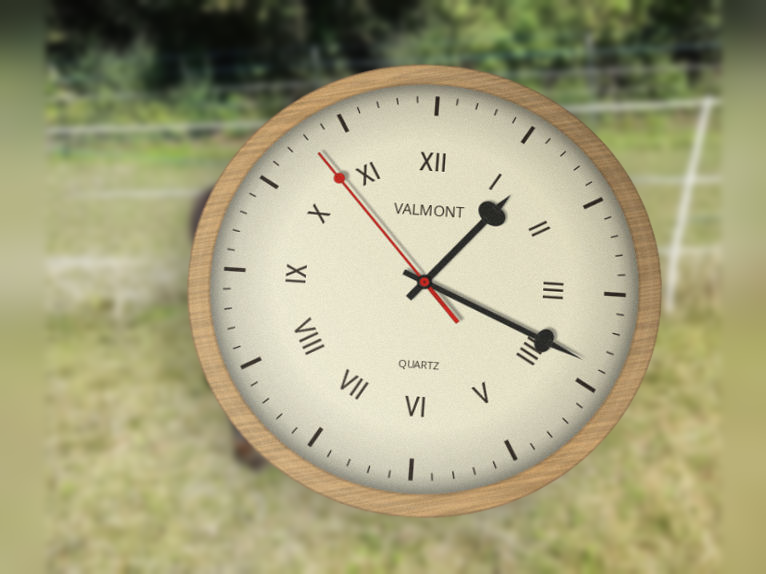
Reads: 1:18:53
